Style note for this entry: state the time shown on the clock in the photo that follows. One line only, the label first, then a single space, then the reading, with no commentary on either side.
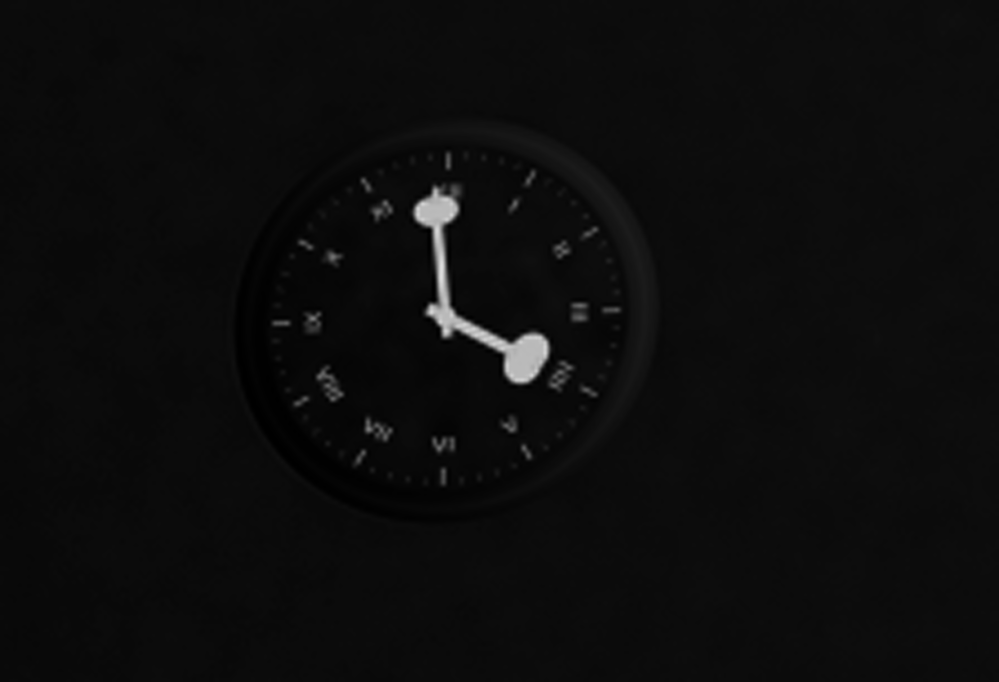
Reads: 3:59
